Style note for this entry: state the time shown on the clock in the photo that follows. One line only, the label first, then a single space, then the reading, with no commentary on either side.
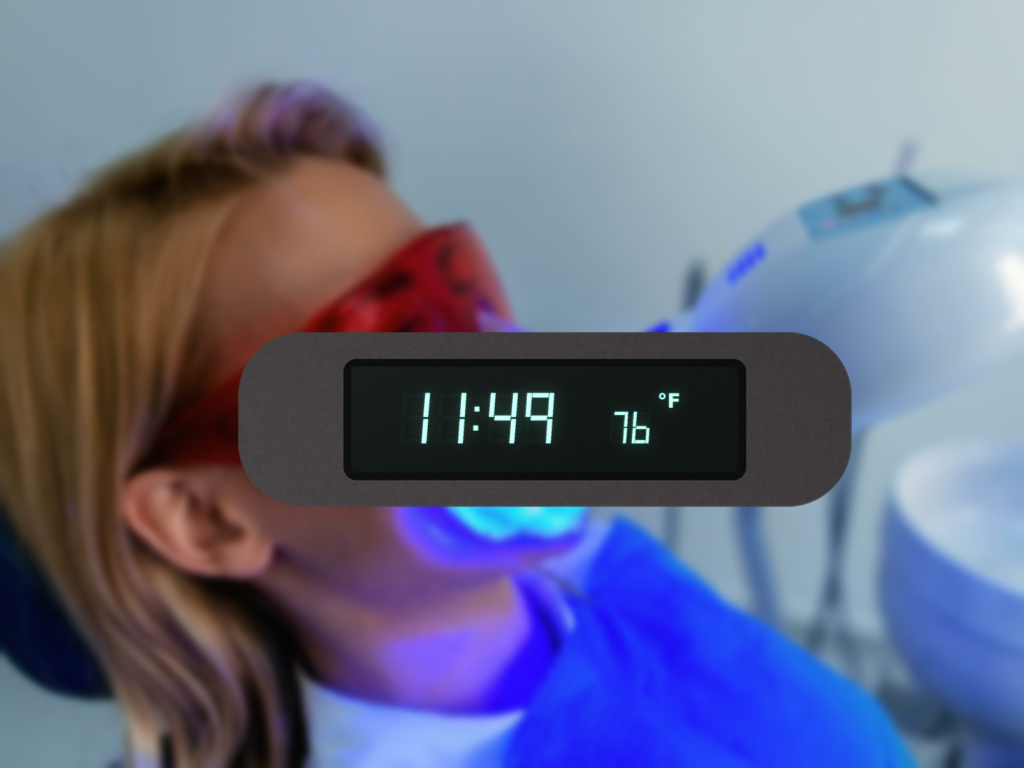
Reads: 11:49
